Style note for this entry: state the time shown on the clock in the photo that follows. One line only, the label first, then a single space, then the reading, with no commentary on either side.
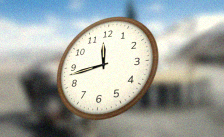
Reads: 11:43
